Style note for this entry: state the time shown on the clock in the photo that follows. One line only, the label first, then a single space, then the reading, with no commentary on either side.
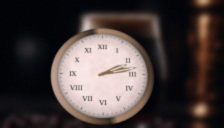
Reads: 2:13
